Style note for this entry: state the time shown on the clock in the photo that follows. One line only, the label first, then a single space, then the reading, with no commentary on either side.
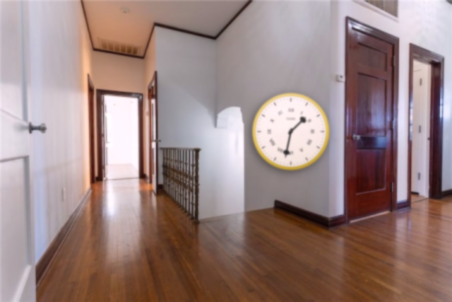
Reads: 1:32
